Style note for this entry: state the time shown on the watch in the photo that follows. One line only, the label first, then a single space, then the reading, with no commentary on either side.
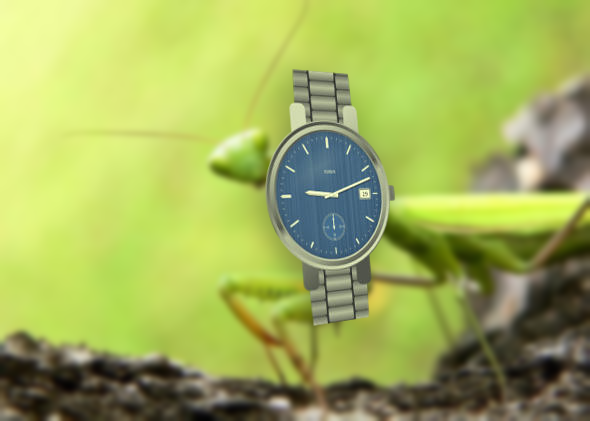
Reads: 9:12
